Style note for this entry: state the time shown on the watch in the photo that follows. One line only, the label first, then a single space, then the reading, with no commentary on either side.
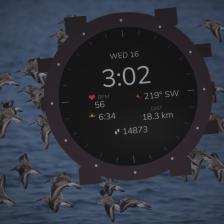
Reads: 3:02
